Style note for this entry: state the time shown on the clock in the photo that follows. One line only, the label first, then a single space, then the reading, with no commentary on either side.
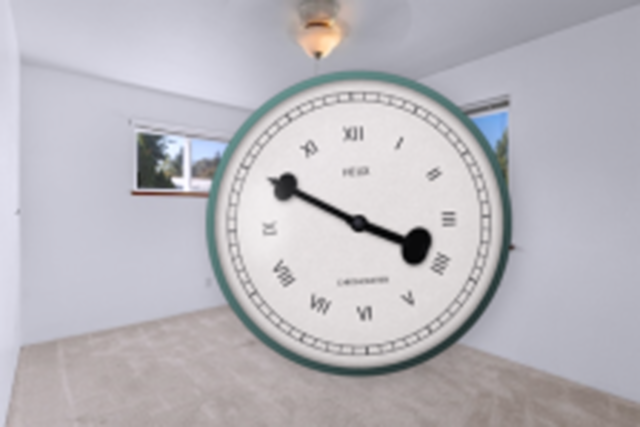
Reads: 3:50
